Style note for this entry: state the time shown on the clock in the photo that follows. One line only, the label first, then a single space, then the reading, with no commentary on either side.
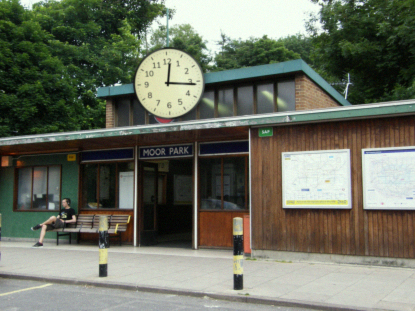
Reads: 12:16
